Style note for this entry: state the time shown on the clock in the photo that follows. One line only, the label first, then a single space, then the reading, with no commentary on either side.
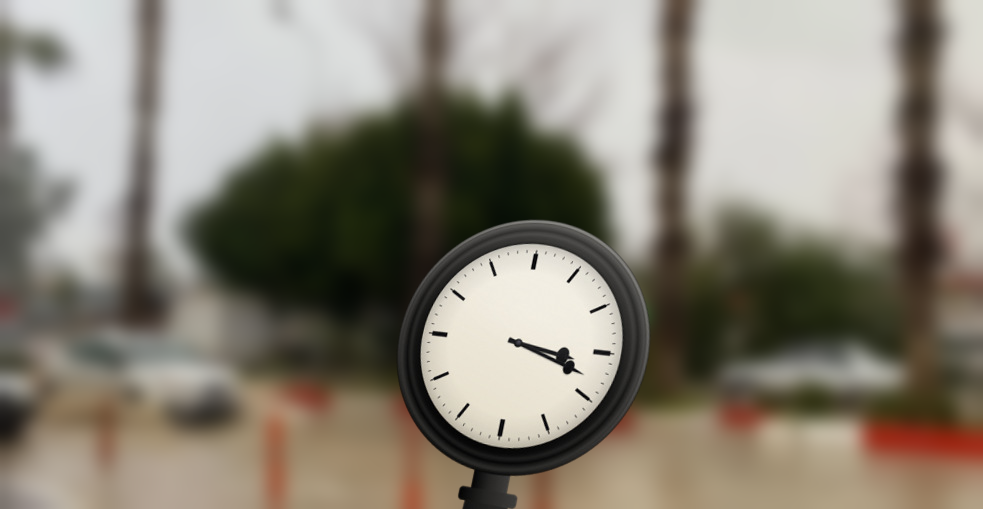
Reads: 3:18
